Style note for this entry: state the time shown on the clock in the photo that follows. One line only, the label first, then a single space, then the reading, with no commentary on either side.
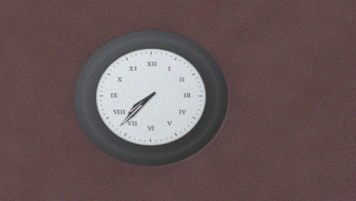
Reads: 7:37
